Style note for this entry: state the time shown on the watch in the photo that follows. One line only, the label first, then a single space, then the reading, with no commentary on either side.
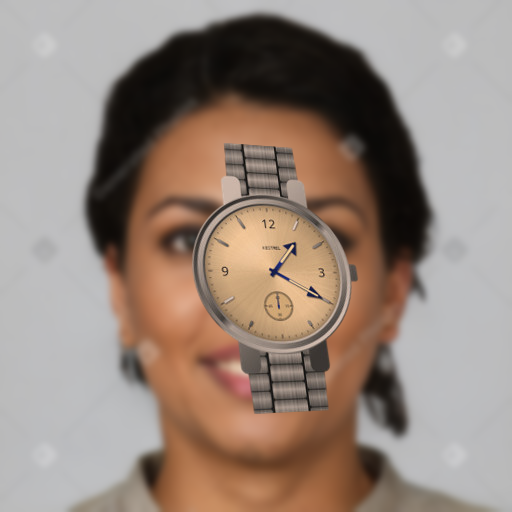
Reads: 1:20
